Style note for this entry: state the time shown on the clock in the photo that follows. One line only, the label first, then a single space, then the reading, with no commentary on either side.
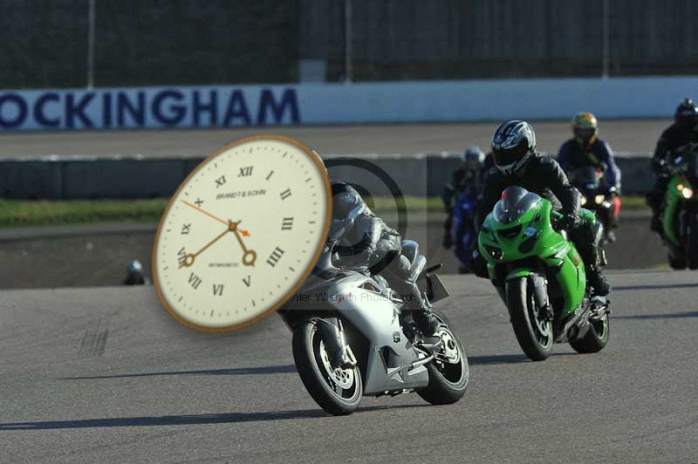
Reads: 4:38:49
